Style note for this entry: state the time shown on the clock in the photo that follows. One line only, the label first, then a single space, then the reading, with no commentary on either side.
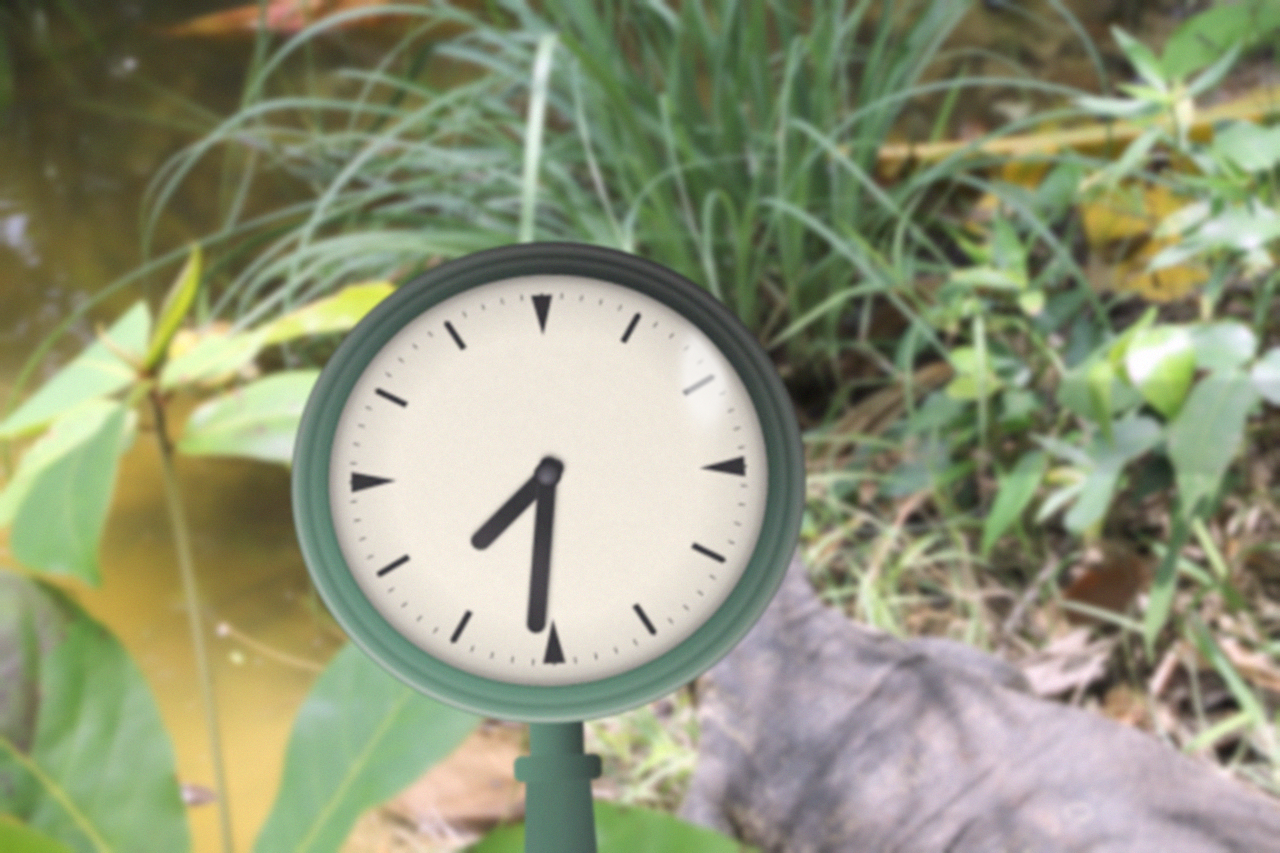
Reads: 7:31
